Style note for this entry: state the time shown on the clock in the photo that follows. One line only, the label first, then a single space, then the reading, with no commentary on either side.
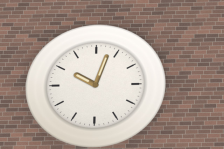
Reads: 10:03
